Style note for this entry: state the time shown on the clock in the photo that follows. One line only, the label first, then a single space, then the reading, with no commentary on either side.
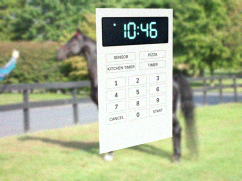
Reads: 10:46
